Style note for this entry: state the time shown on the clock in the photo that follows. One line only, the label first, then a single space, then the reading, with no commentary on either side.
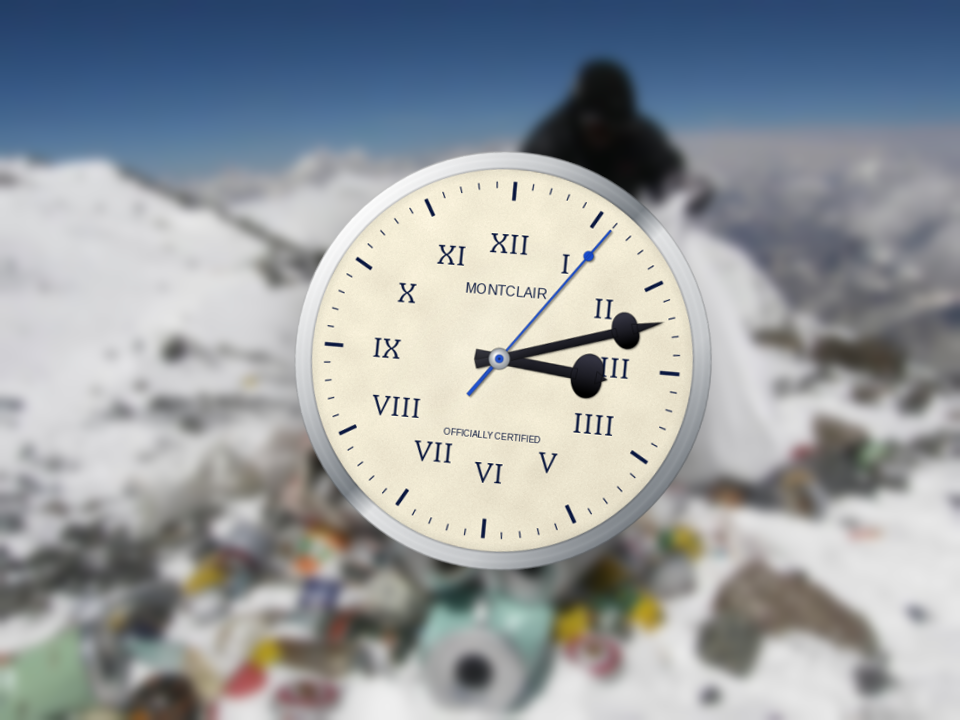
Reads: 3:12:06
